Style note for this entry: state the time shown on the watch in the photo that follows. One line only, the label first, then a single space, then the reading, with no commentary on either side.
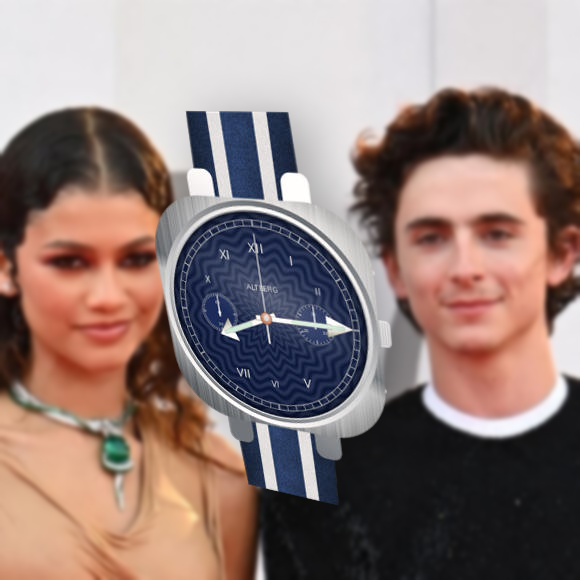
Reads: 8:15
